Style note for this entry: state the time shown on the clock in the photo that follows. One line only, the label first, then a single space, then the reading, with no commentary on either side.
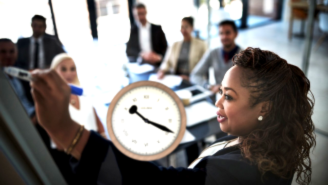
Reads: 10:19
